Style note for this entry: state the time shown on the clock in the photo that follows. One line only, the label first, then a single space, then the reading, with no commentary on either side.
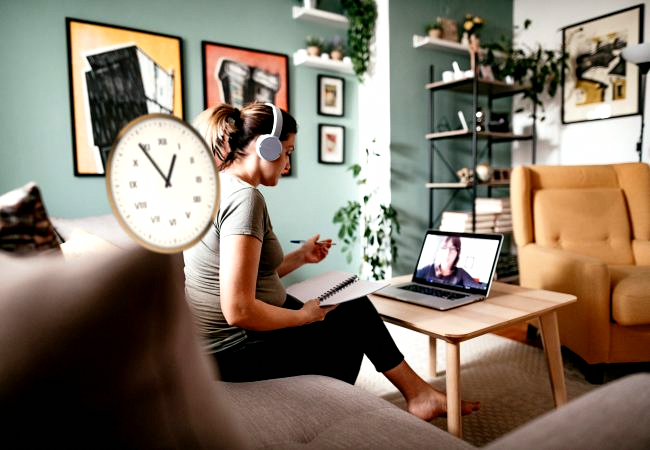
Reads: 12:54
